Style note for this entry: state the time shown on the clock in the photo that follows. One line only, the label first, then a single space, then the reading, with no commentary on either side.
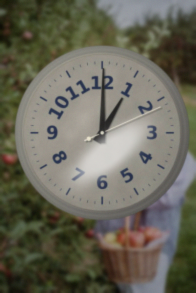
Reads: 1:00:11
